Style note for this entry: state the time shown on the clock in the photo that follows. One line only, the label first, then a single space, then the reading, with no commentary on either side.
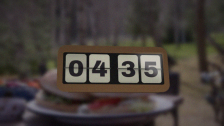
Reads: 4:35
